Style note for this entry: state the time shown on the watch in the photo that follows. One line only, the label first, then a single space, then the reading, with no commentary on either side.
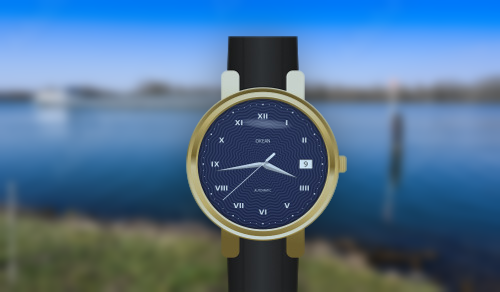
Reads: 3:43:38
